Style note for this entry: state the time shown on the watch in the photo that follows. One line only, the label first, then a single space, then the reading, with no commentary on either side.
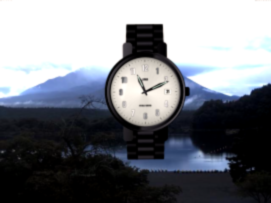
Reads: 11:11
